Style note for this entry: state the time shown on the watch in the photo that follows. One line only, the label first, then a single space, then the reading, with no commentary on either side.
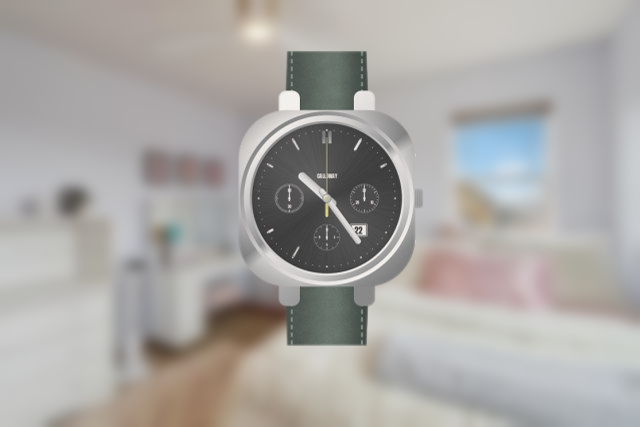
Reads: 10:24
